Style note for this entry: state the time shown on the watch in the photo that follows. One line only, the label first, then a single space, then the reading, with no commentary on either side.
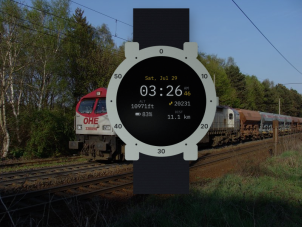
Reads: 3:26
